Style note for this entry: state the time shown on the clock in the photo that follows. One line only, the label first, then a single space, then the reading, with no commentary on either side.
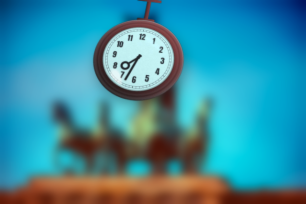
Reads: 7:33
